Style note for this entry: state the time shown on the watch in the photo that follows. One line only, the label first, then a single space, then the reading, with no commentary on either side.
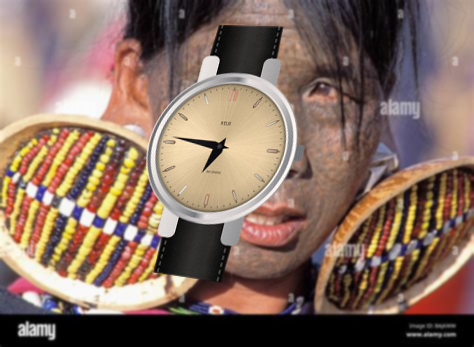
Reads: 6:46
